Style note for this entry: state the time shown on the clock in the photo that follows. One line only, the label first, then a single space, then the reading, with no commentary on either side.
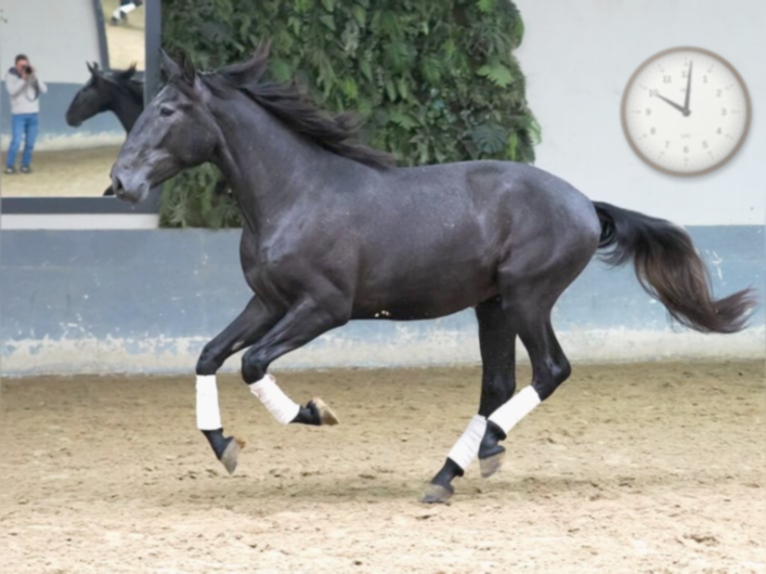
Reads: 10:01
